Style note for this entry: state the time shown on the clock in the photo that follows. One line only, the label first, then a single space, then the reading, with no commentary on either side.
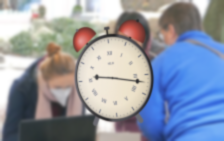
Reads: 9:17
